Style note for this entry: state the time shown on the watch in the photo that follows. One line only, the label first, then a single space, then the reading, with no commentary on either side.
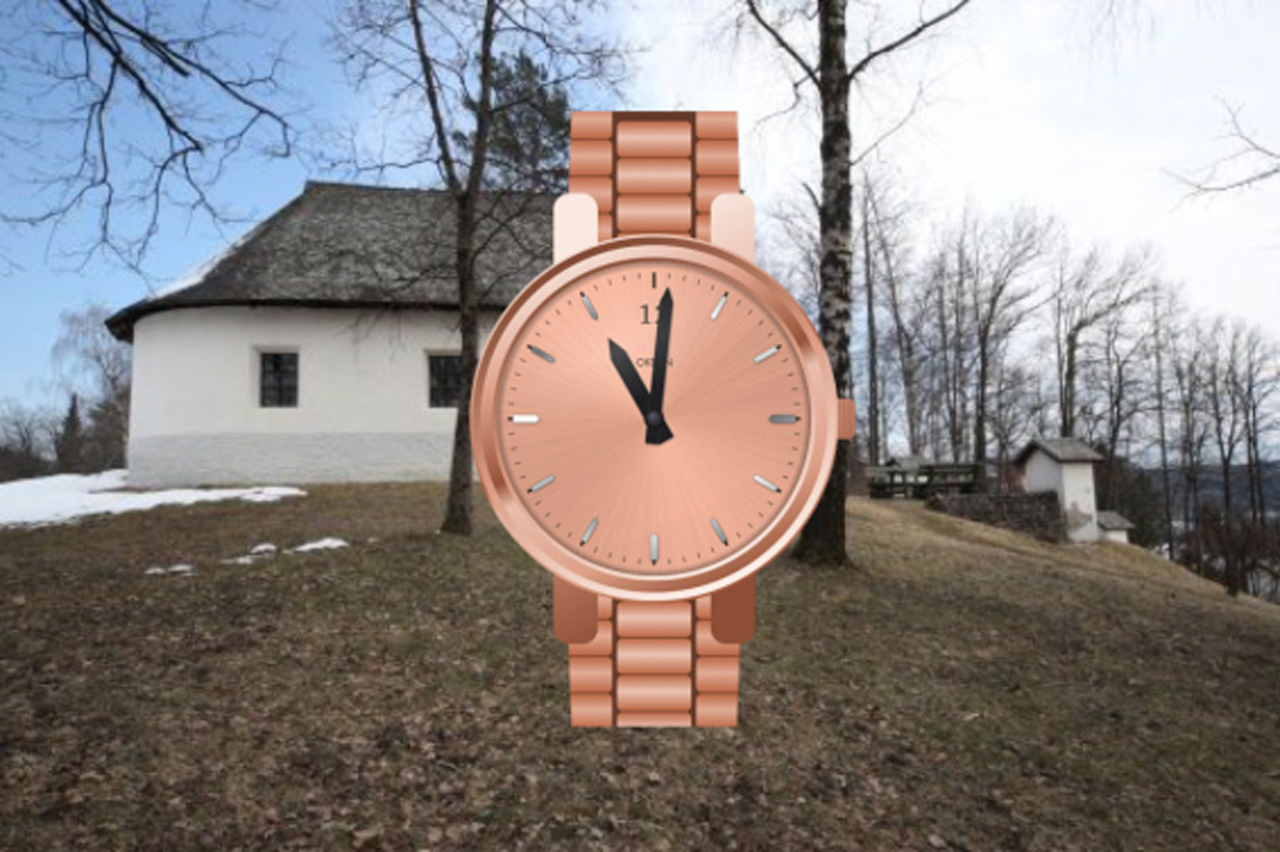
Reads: 11:01
